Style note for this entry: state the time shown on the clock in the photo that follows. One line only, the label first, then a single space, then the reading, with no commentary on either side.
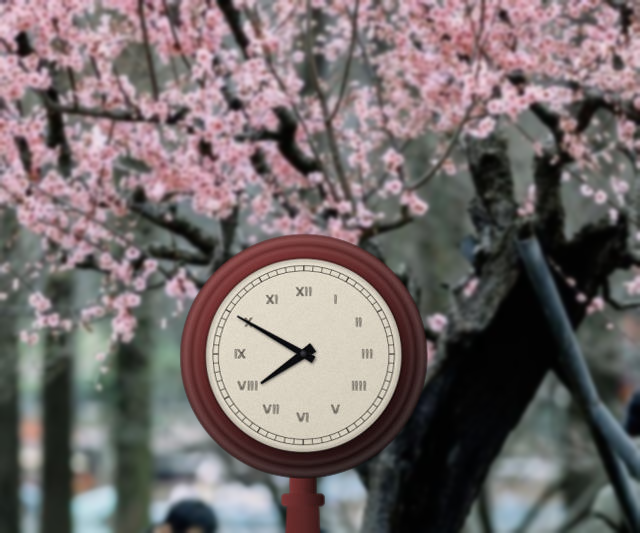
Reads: 7:50
